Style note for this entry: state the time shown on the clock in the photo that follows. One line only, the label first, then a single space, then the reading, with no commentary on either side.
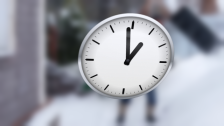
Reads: 12:59
